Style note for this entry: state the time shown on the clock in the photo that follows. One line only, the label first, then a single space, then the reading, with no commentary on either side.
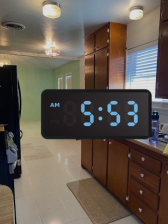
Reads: 5:53
